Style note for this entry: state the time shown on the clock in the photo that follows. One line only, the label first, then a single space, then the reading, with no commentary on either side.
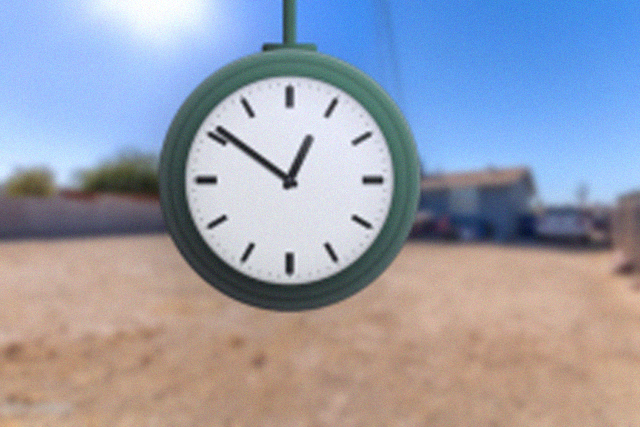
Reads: 12:51
